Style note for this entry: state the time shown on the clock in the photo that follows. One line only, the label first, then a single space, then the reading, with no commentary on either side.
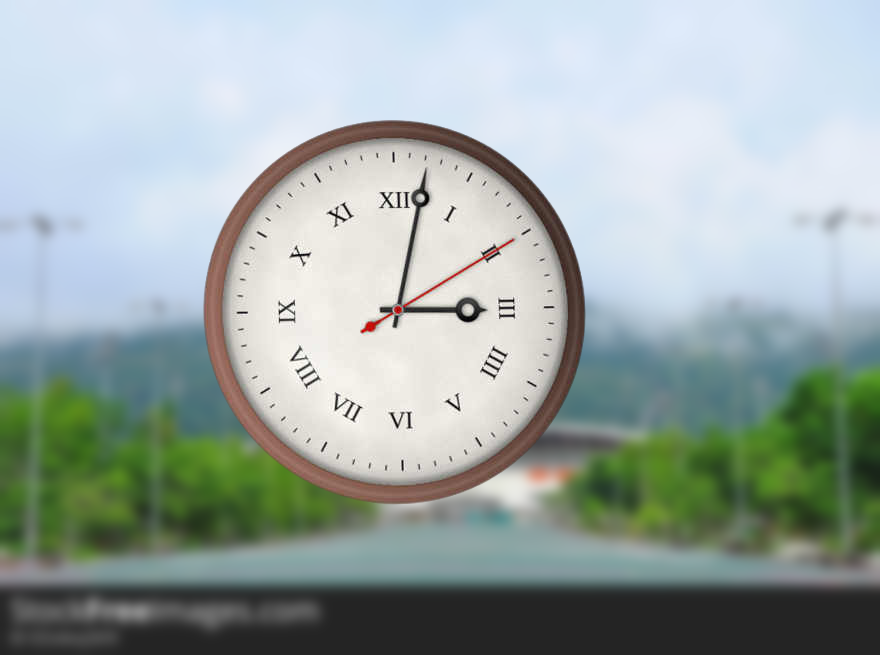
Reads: 3:02:10
